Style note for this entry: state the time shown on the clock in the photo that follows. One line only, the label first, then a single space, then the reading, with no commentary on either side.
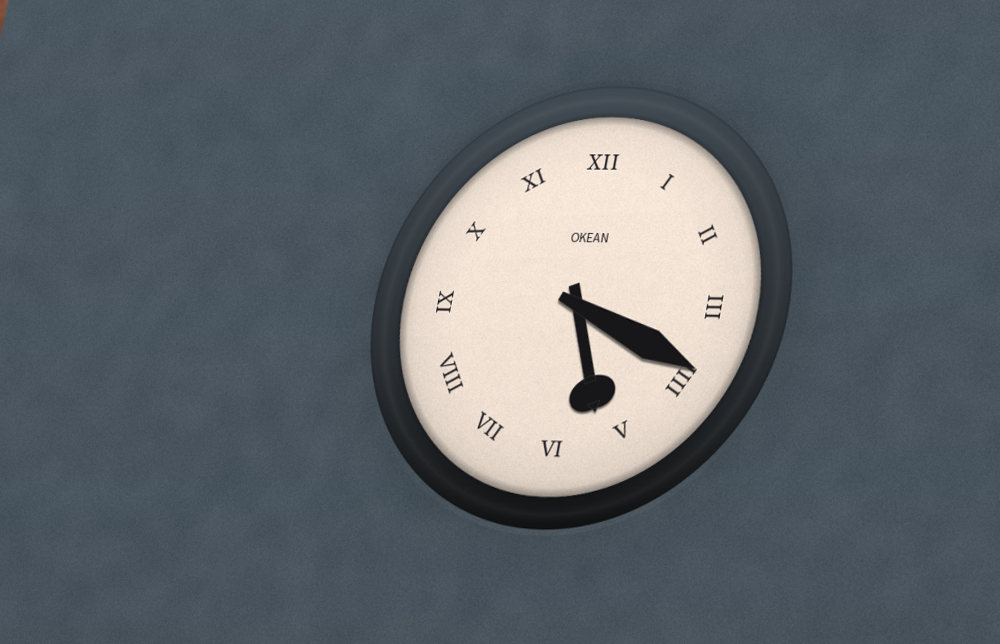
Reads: 5:19
